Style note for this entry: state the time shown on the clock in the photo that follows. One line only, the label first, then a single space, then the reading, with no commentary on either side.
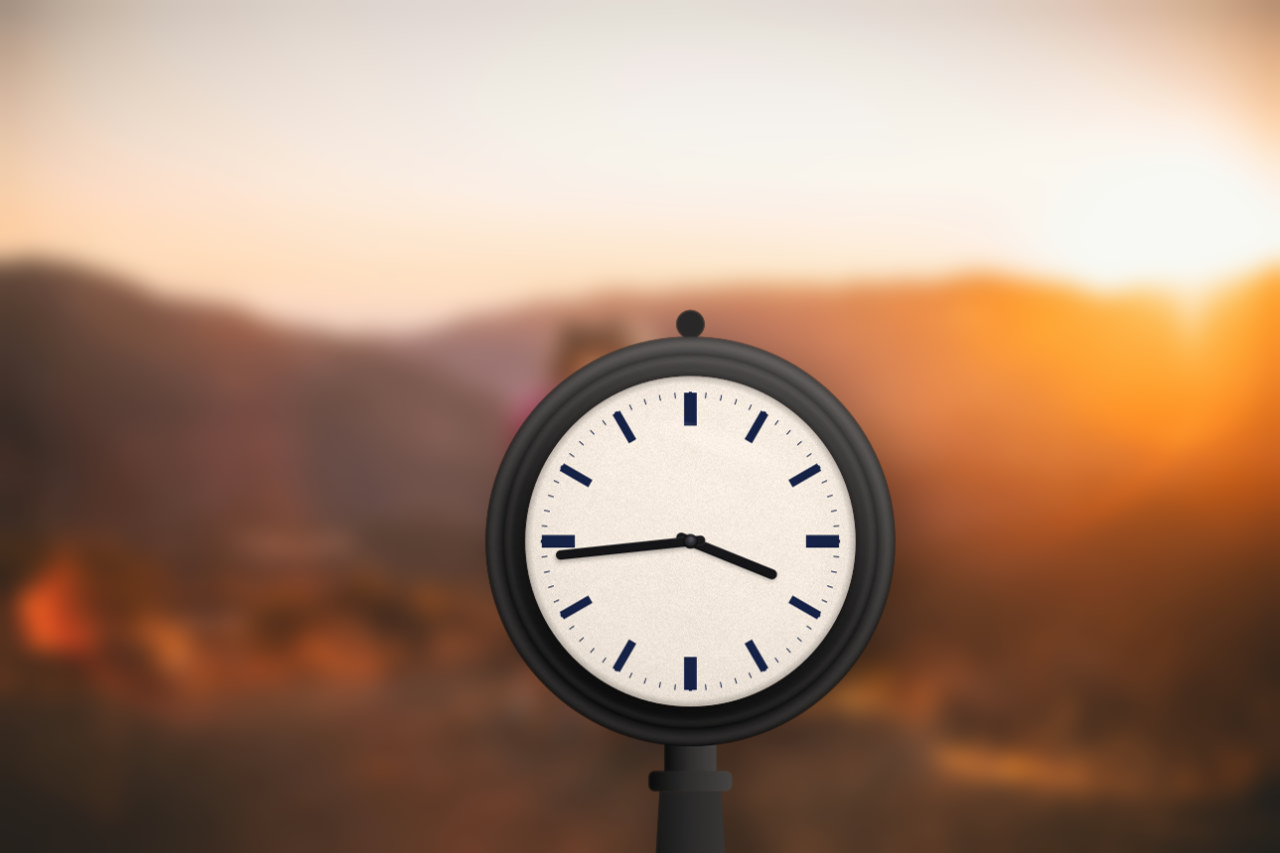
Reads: 3:44
